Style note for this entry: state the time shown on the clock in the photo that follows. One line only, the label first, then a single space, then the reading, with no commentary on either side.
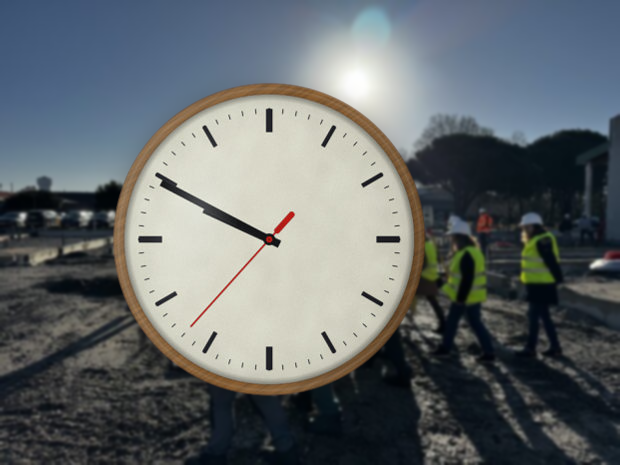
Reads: 9:49:37
